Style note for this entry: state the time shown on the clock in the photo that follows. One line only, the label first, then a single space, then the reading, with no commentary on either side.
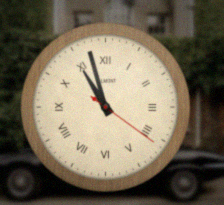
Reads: 10:57:21
